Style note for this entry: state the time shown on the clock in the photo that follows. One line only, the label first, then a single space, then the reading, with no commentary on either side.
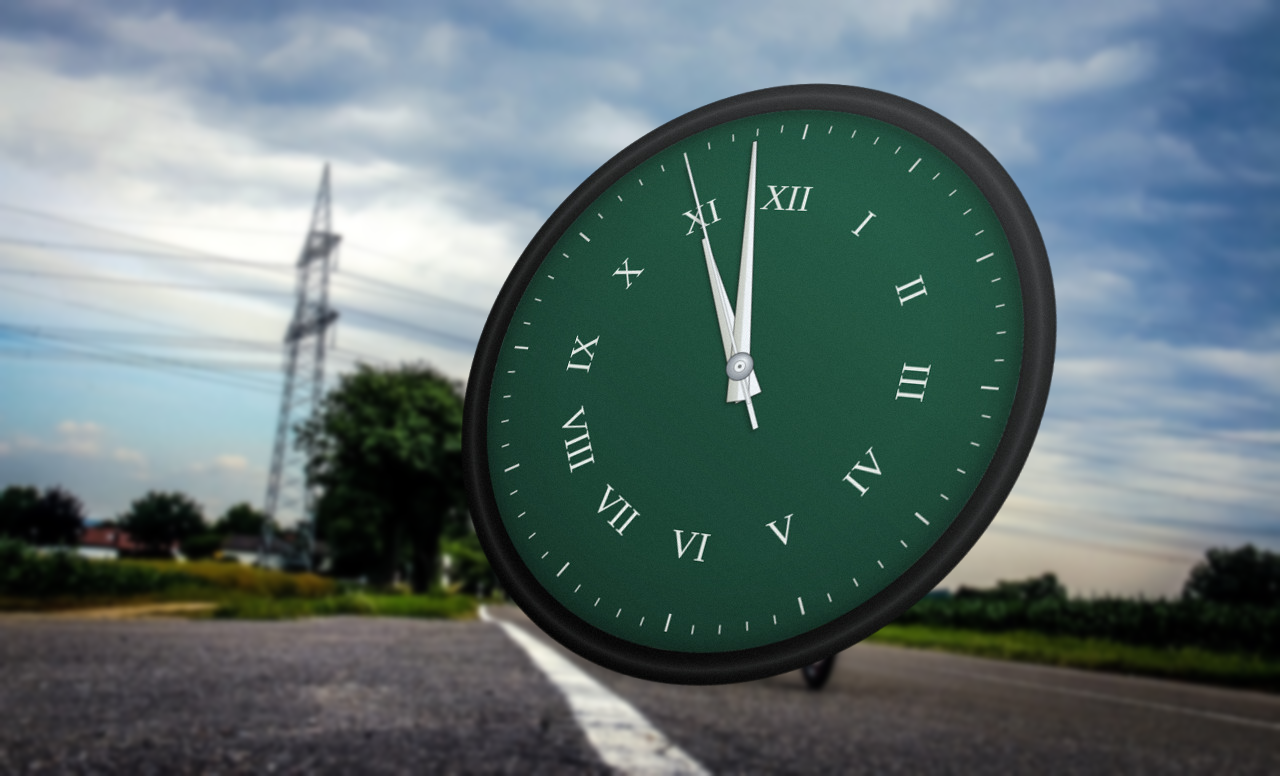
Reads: 10:57:55
